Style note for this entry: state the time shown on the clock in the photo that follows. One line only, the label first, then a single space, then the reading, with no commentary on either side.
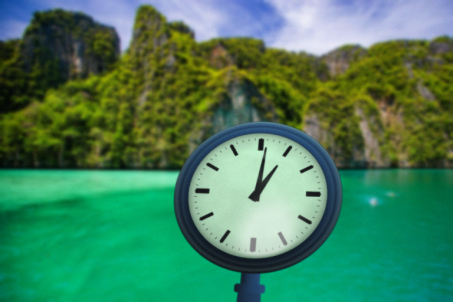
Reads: 1:01
